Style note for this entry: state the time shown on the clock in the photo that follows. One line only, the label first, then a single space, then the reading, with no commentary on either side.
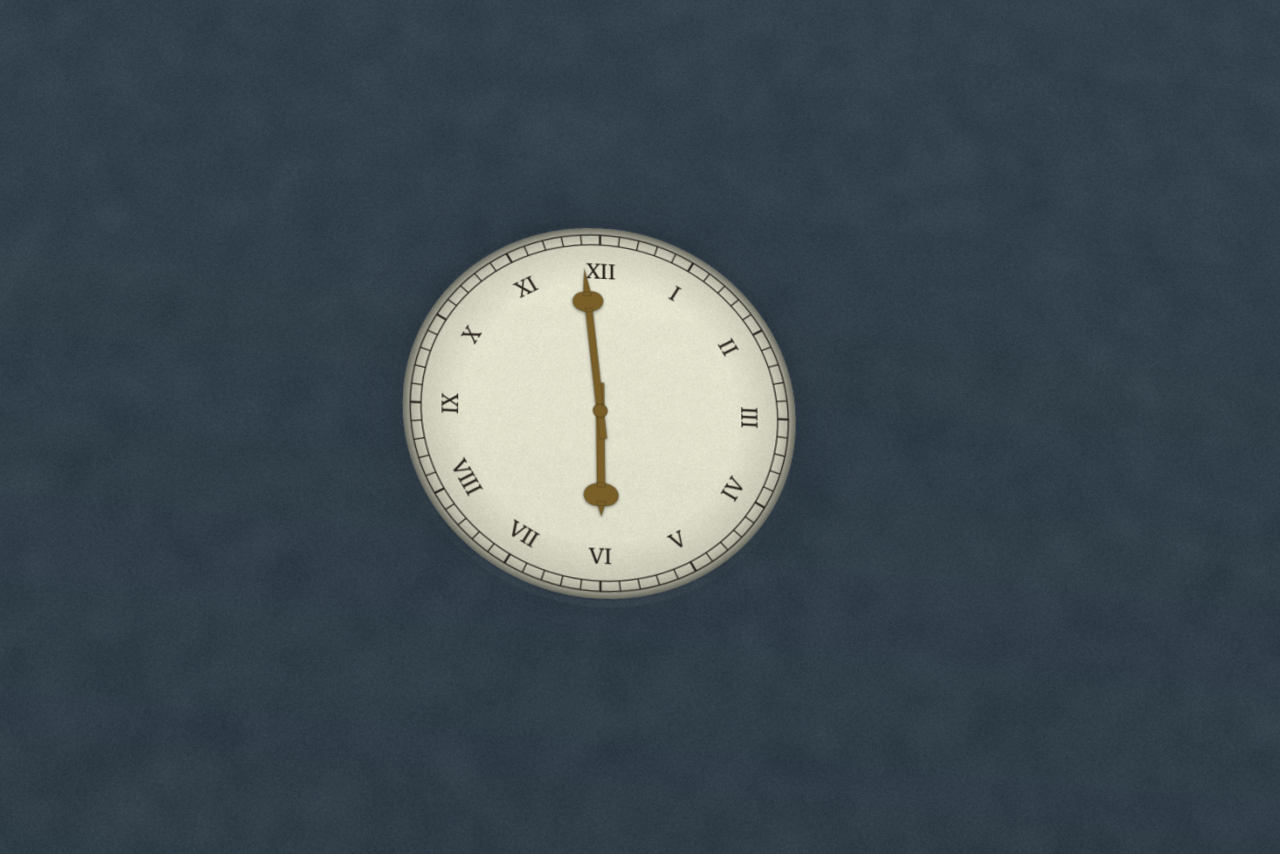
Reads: 5:59
